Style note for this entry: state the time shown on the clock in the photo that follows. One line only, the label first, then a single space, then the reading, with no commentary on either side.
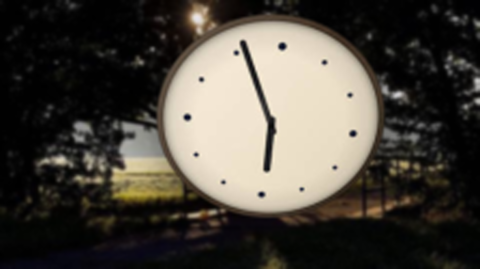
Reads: 5:56
